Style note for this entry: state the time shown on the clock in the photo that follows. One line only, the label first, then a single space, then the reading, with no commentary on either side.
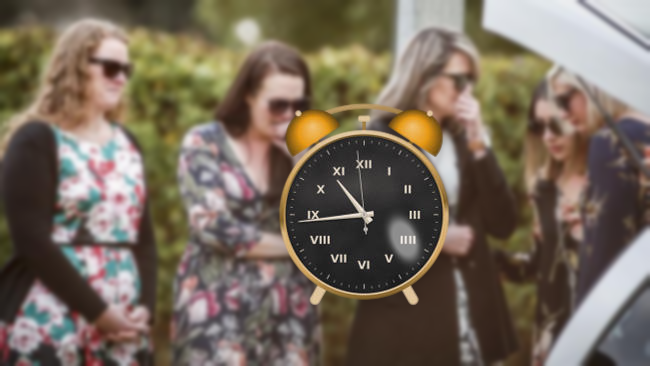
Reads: 10:43:59
